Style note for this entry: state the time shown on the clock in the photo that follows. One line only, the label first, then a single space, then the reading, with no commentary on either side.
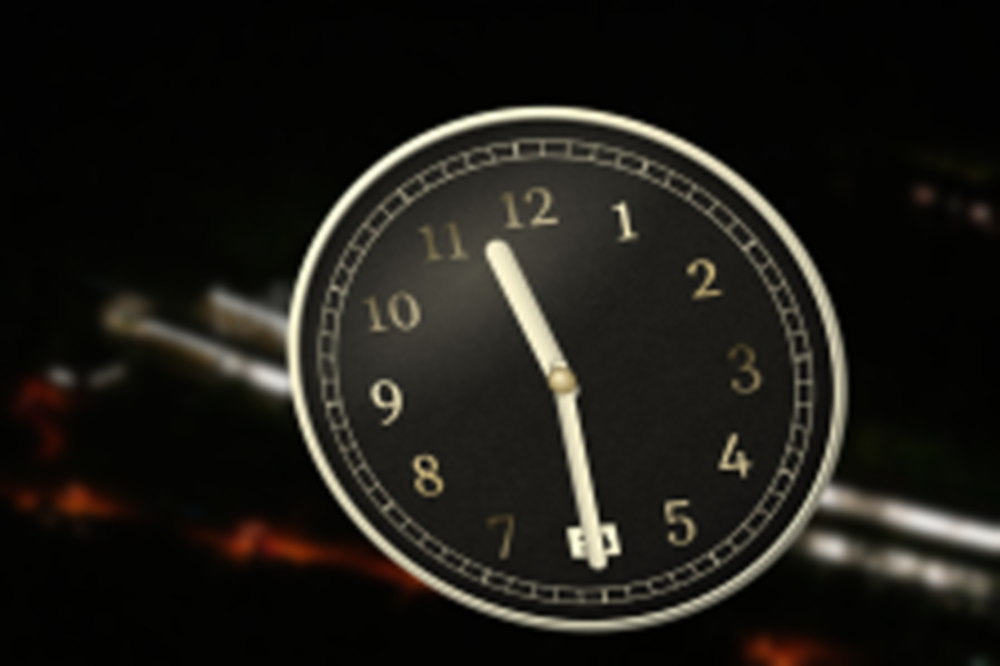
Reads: 11:30
